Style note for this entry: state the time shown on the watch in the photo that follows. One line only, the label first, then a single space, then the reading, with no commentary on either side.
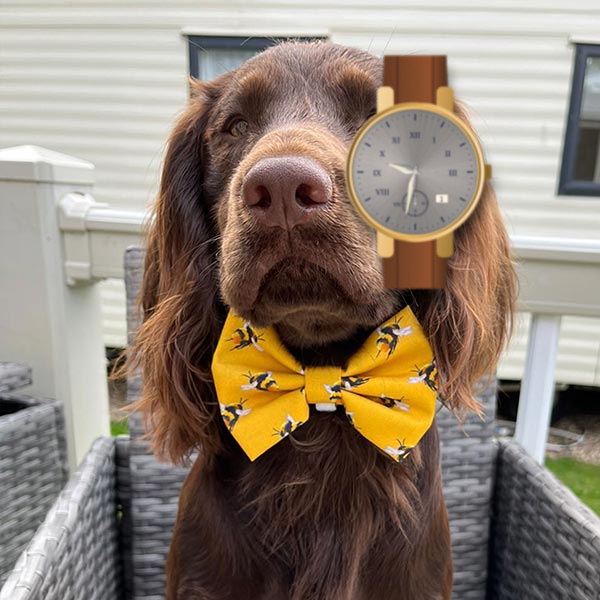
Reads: 9:32
